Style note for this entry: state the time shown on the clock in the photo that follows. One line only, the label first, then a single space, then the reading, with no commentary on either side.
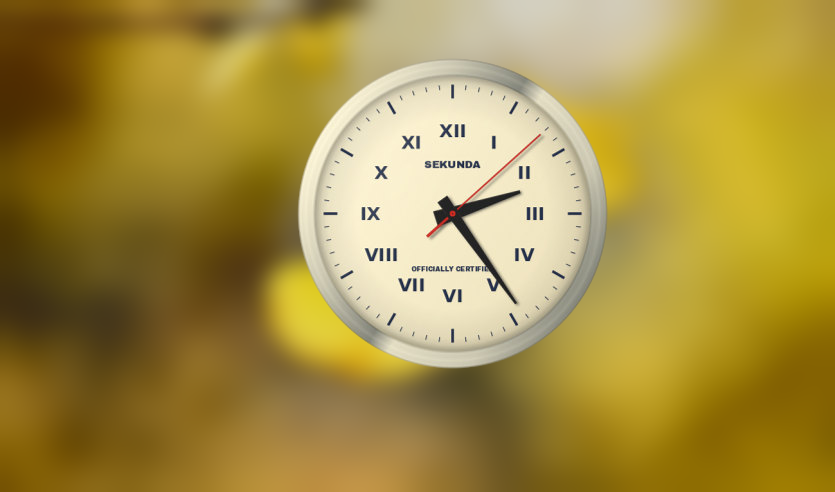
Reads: 2:24:08
